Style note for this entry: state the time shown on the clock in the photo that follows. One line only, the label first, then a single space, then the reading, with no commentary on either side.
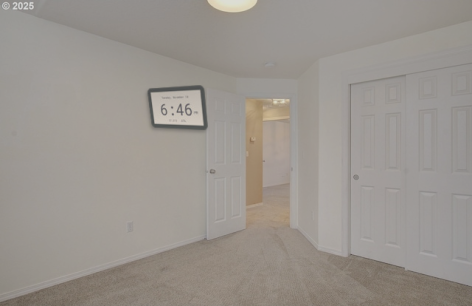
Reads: 6:46
